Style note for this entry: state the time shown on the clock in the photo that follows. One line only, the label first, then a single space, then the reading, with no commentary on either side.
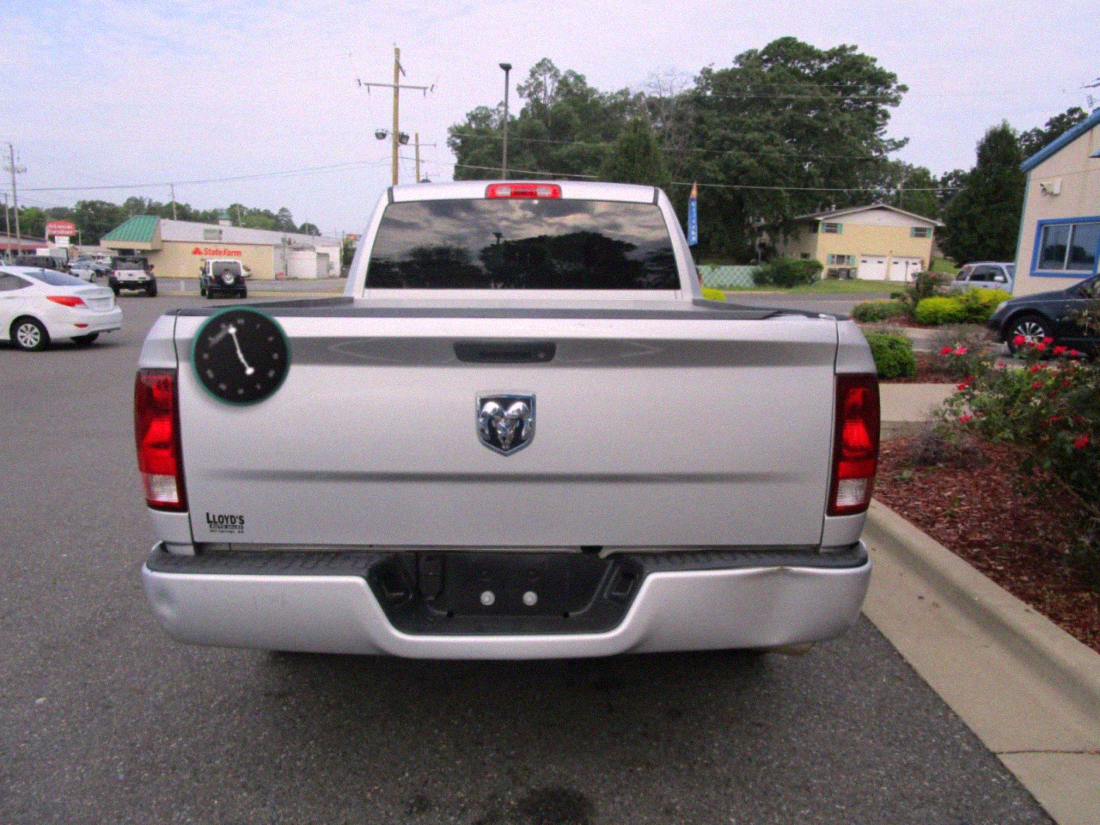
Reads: 4:57
